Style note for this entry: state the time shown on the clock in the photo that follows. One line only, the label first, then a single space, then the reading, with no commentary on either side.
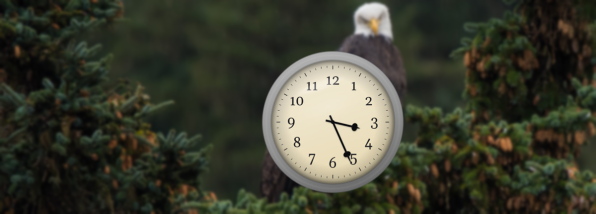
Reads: 3:26
